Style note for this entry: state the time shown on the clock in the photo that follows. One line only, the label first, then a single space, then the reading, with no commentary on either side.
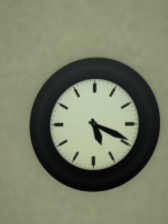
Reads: 5:19
